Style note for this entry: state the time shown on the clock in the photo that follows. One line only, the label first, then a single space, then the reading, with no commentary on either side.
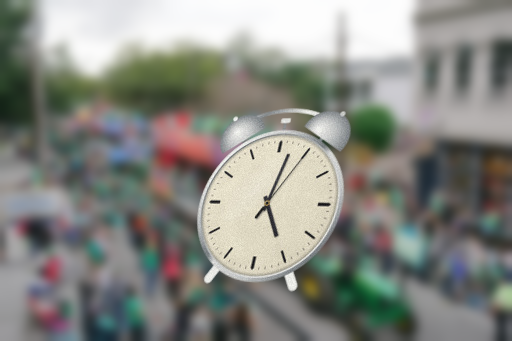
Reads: 5:02:05
